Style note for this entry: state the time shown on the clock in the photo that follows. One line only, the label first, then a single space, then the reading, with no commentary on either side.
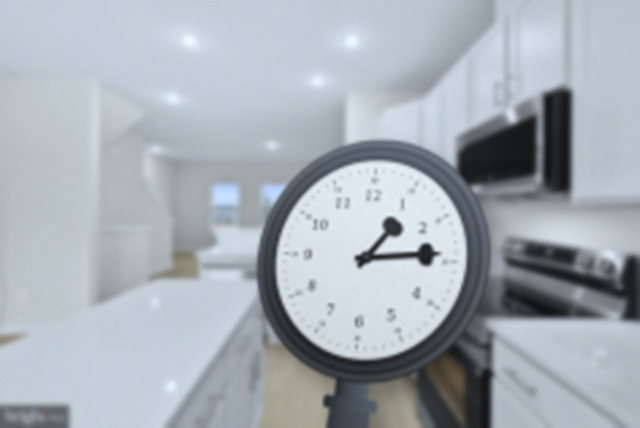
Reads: 1:14
